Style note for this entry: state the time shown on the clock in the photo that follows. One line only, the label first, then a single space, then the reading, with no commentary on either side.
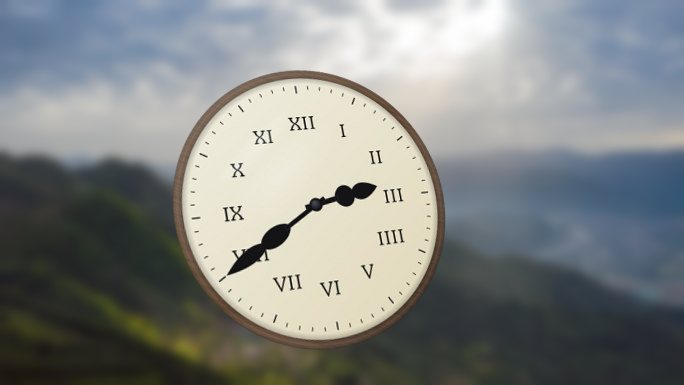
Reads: 2:40
